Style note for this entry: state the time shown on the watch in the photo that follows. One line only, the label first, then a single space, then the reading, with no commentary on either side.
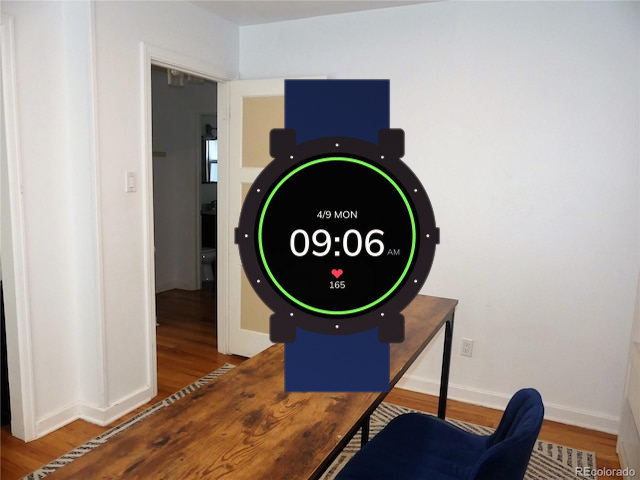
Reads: 9:06
